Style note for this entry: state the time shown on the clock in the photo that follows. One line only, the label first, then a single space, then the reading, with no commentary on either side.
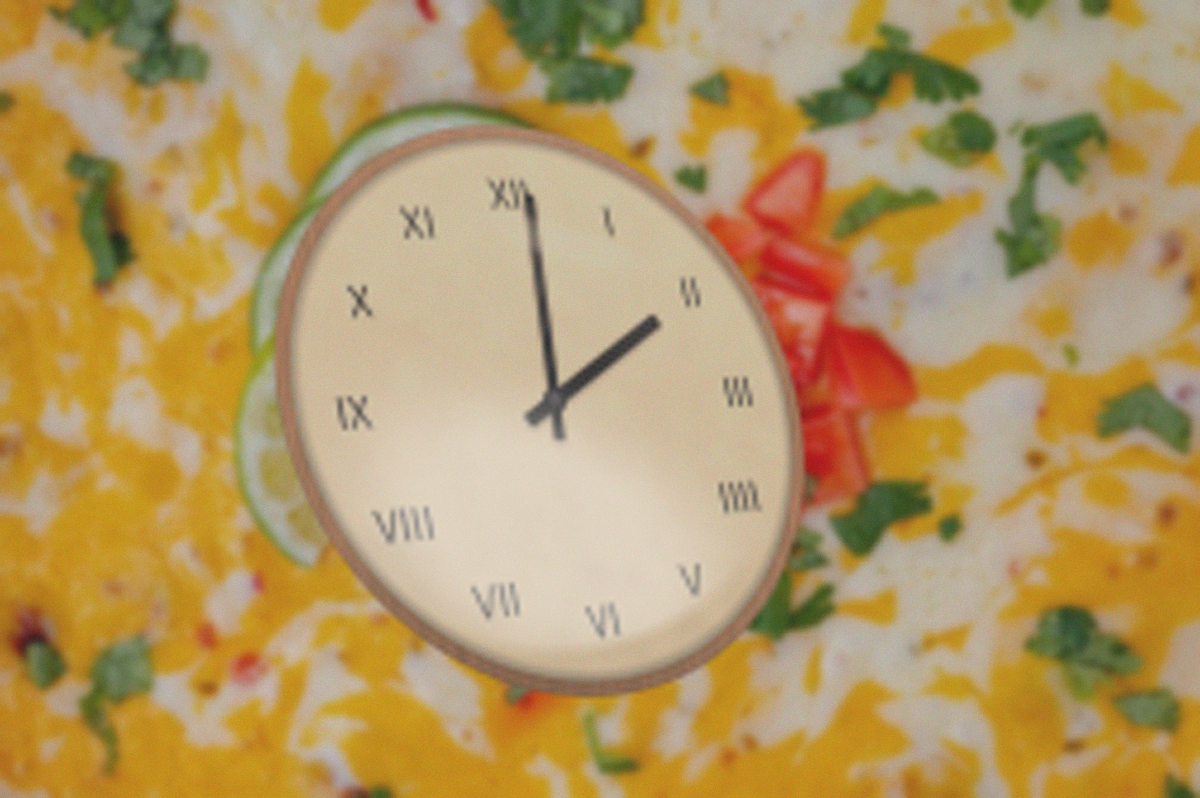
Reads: 2:01
